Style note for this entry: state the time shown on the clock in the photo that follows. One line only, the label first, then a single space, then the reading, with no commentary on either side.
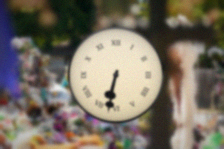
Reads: 6:32
